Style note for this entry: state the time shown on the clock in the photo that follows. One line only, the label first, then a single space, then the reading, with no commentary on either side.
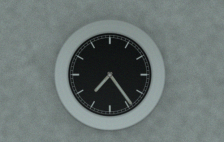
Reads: 7:24
